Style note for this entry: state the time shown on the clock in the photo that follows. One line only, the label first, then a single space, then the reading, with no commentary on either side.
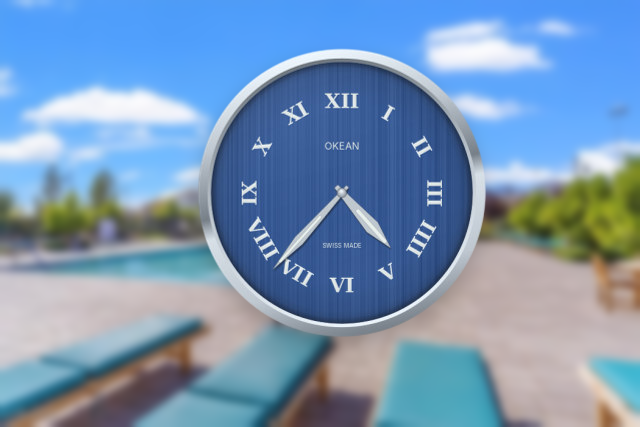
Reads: 4:37
